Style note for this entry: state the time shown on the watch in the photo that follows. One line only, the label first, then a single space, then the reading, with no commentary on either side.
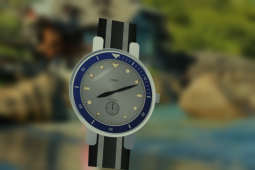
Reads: 8:11
